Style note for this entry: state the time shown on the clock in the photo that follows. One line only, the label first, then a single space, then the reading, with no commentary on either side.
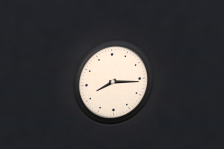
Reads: 8:16
